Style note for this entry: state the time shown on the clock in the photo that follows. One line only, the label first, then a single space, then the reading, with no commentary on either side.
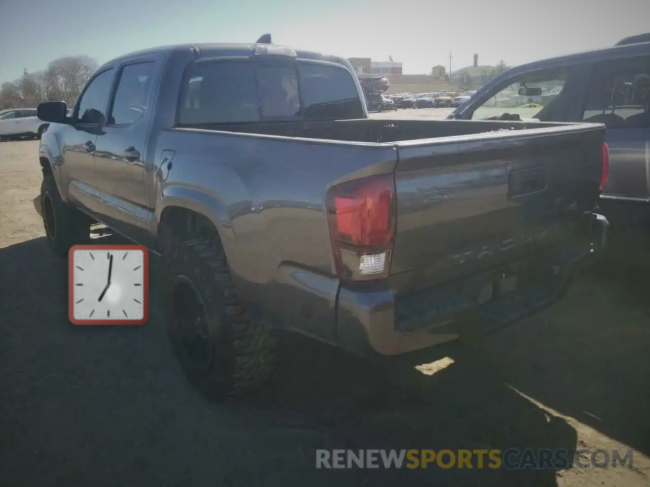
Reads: 7:01
